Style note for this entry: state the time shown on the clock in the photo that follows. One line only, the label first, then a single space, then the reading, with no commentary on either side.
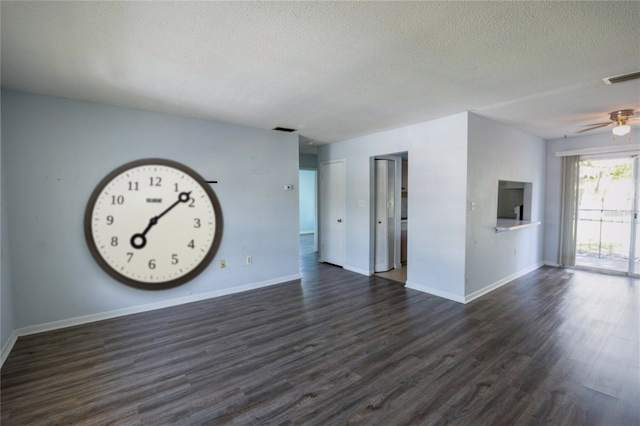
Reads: 7:08
